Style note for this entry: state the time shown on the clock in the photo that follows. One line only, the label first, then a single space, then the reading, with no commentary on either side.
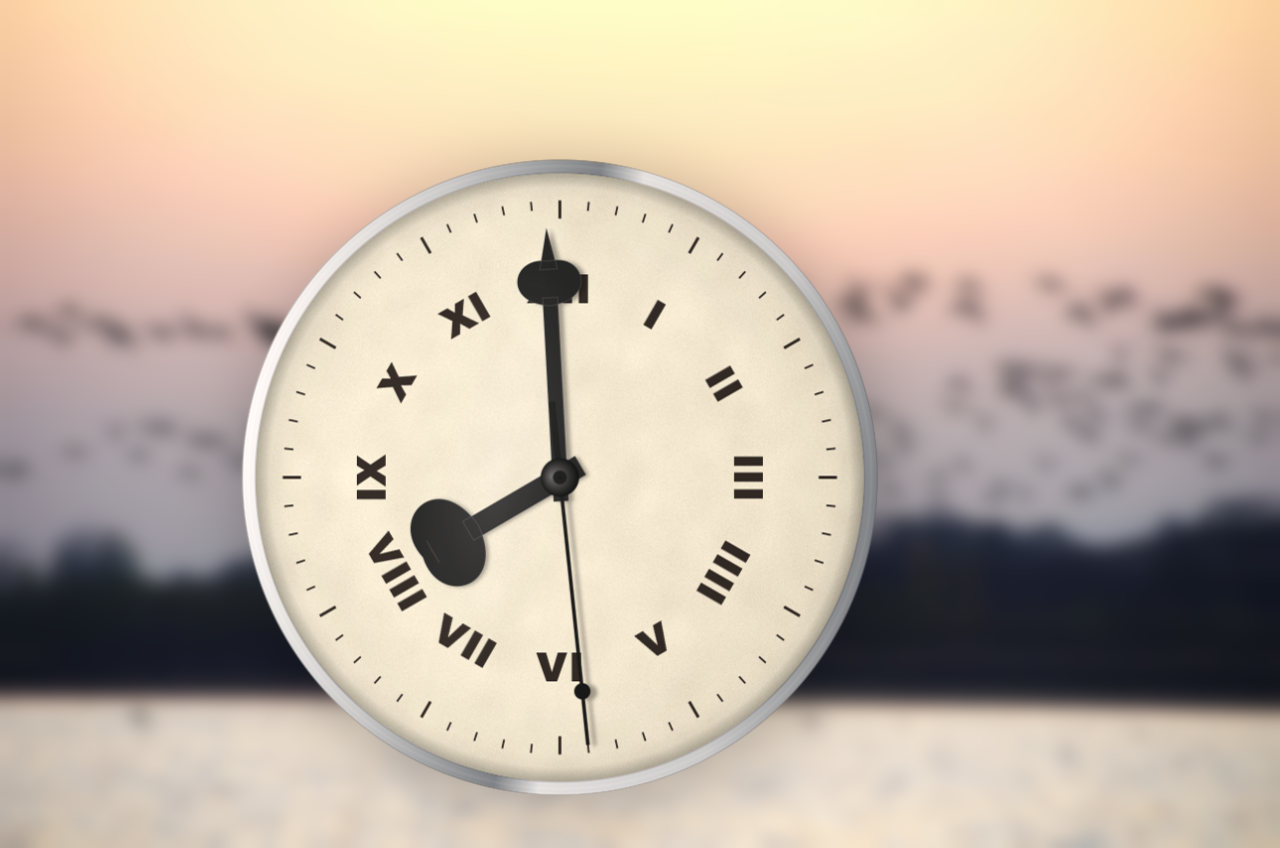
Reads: 7:59:29
